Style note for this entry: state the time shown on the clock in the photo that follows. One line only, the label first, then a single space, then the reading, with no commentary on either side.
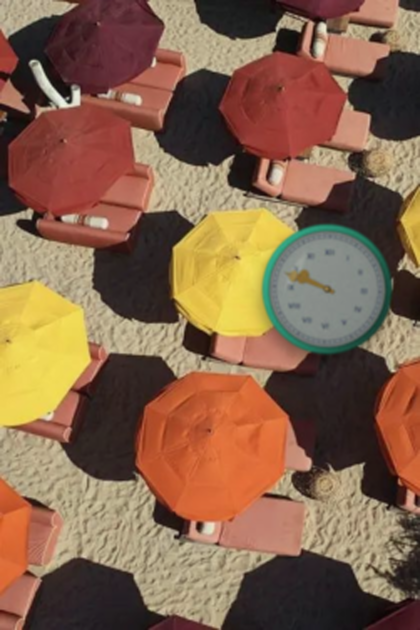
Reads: 9:48
